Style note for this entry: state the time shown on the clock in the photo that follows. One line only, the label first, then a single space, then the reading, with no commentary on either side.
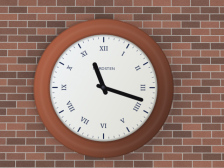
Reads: 11:18
